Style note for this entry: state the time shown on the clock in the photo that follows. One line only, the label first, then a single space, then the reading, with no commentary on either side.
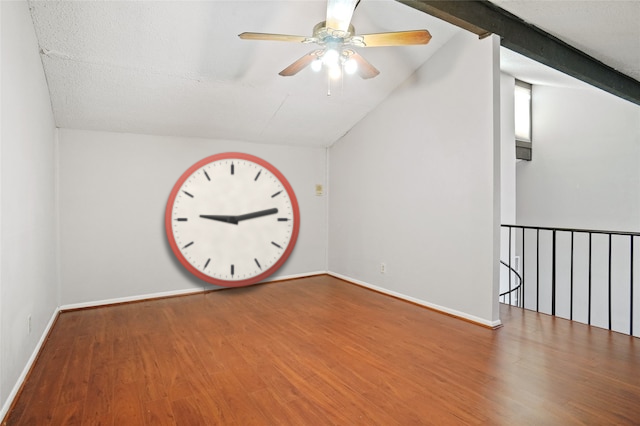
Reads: 9:13
